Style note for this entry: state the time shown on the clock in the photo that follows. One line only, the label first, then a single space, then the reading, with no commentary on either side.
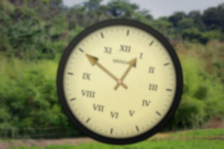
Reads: 12:50
